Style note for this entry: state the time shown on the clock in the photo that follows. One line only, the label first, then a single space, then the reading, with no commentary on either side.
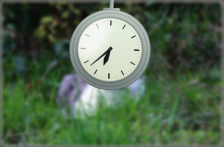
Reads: 6:38
